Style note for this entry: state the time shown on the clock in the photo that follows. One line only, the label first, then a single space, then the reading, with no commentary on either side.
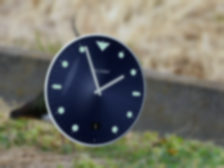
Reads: 1:56
